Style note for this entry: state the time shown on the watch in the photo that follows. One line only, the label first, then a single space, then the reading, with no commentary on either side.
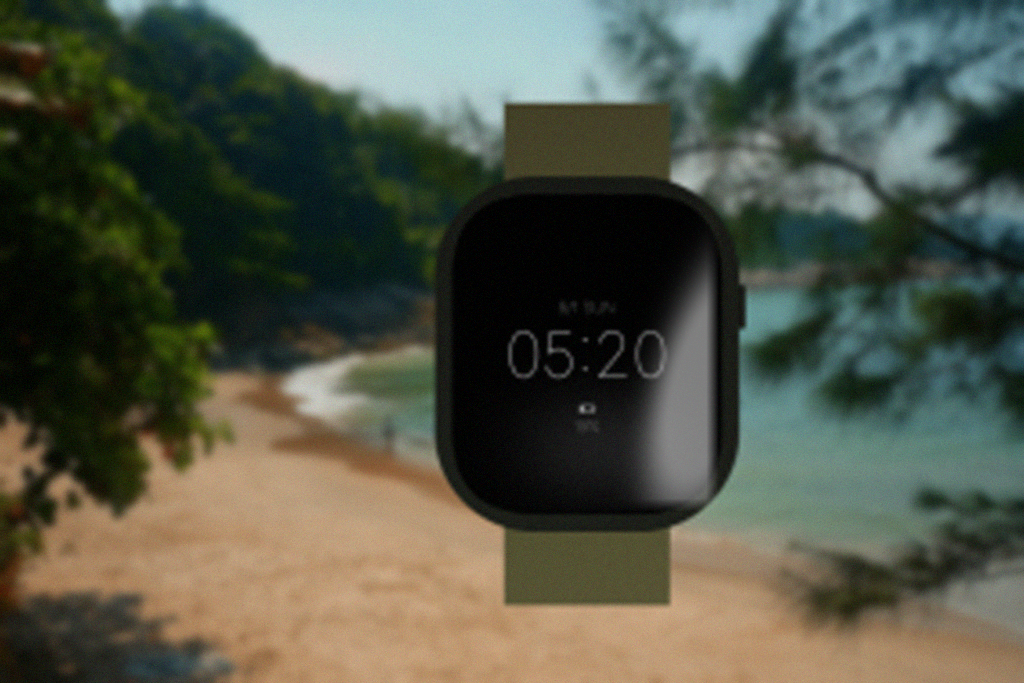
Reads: 5:20
